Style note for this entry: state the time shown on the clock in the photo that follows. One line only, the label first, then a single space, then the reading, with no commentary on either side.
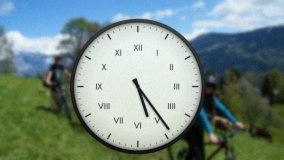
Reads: 5:24
